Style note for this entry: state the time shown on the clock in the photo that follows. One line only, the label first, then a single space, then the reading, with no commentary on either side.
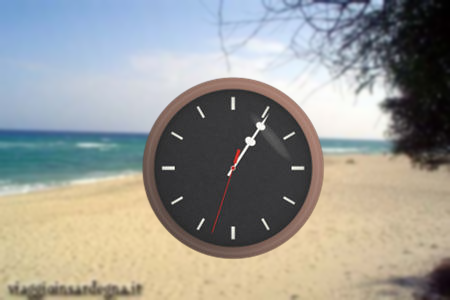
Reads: 1:05:33
